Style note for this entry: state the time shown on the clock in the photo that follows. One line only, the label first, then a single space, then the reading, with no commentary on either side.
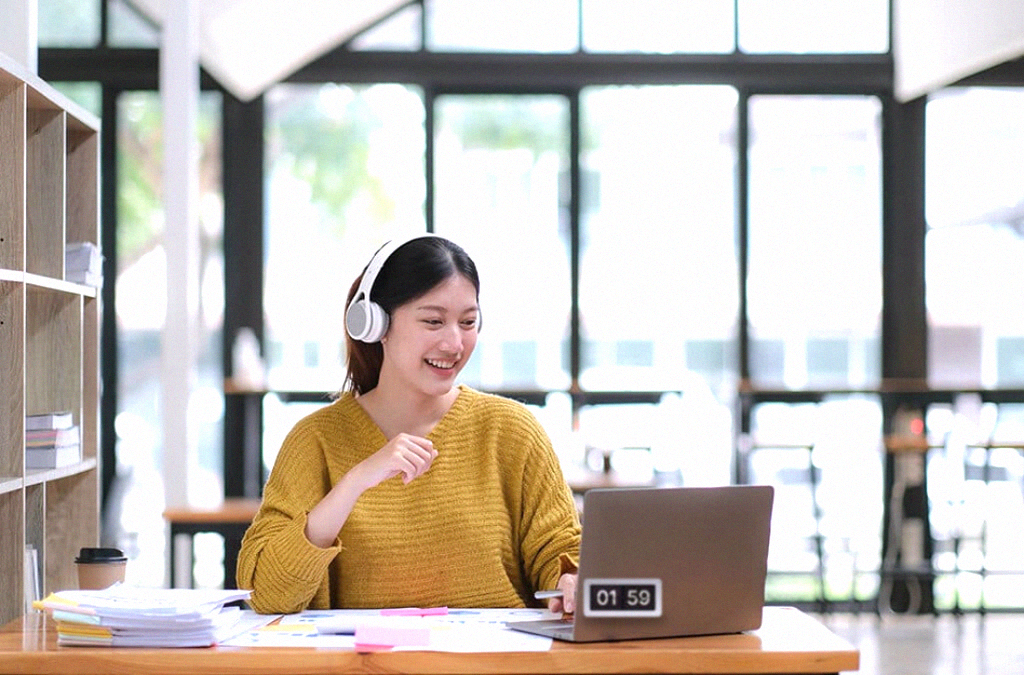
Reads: 1:59
